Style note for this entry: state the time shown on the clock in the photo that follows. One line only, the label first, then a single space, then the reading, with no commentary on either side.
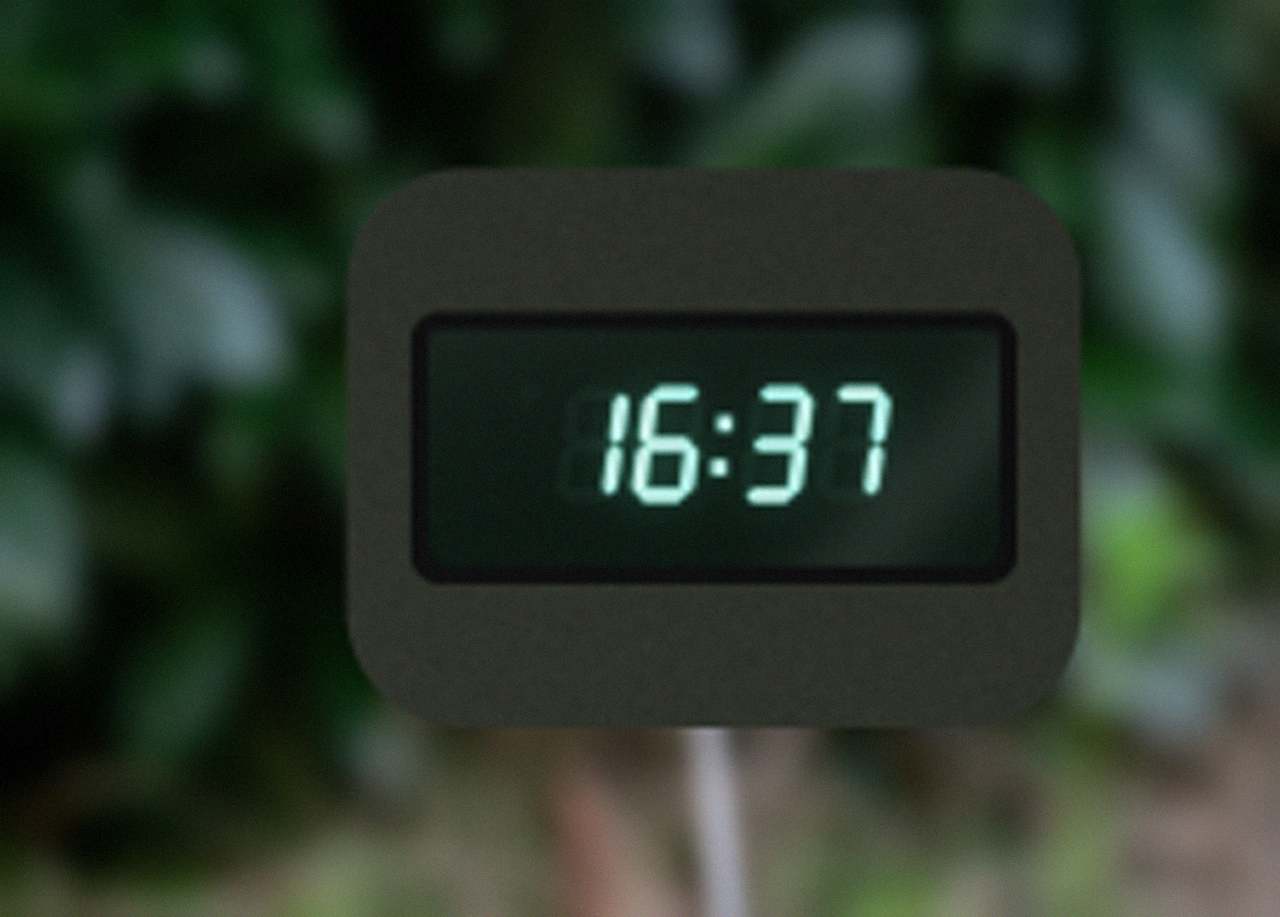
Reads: 16:37
